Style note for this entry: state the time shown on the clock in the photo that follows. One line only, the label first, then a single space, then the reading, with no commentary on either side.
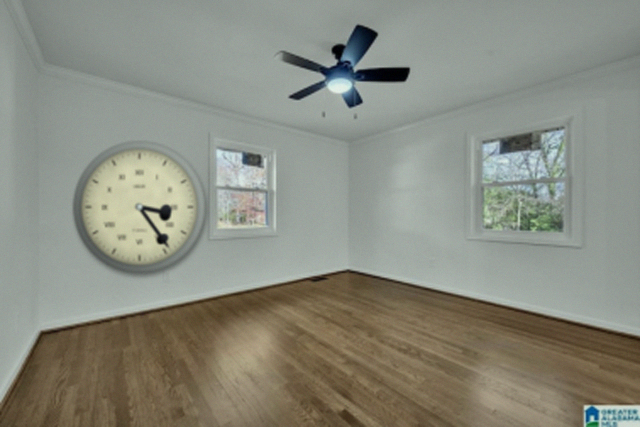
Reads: 3:24
